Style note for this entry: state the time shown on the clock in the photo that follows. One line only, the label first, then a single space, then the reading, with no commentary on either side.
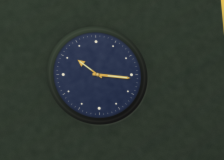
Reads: 10:16
